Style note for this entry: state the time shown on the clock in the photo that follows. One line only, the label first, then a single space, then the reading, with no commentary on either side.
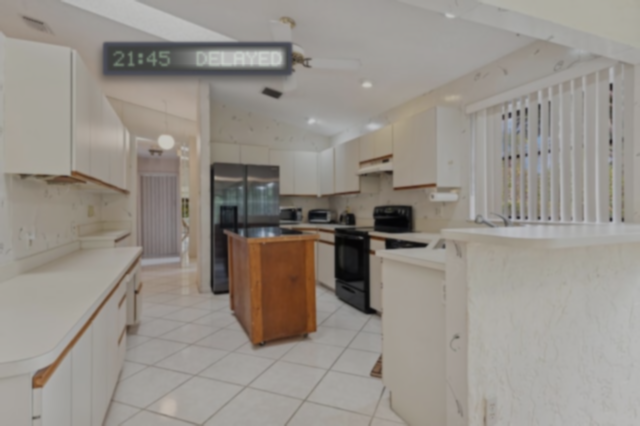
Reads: 21:45
